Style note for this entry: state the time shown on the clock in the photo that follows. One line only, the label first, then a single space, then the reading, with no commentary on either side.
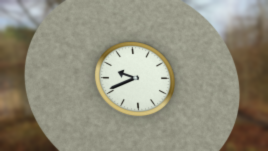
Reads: 9:41
